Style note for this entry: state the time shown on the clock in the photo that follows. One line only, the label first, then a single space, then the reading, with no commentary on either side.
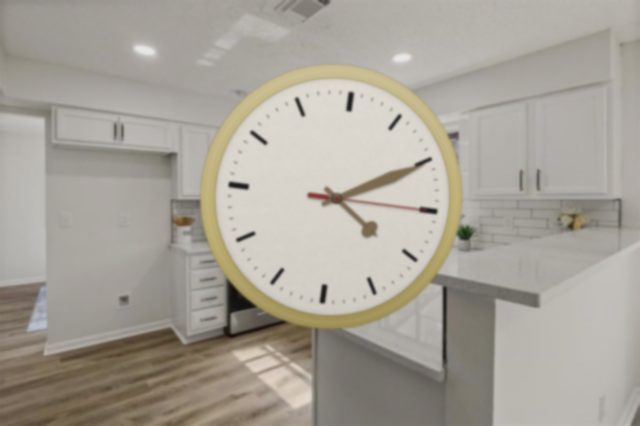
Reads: 4:10:15
